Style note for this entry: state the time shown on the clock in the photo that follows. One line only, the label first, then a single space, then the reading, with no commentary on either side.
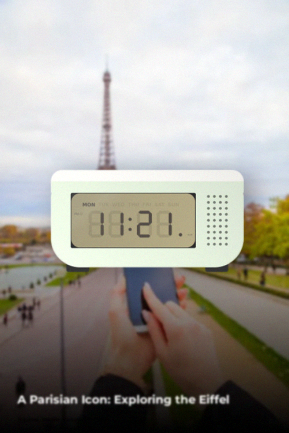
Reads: 11:21
